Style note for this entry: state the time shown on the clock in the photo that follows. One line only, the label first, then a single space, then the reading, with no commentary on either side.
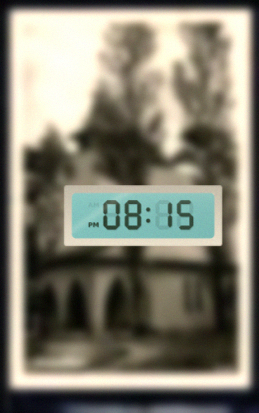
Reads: 8:15
